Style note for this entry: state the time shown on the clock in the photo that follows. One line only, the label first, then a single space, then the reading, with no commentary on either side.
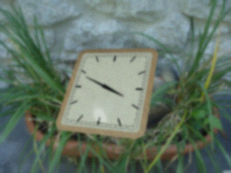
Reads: 3:49
